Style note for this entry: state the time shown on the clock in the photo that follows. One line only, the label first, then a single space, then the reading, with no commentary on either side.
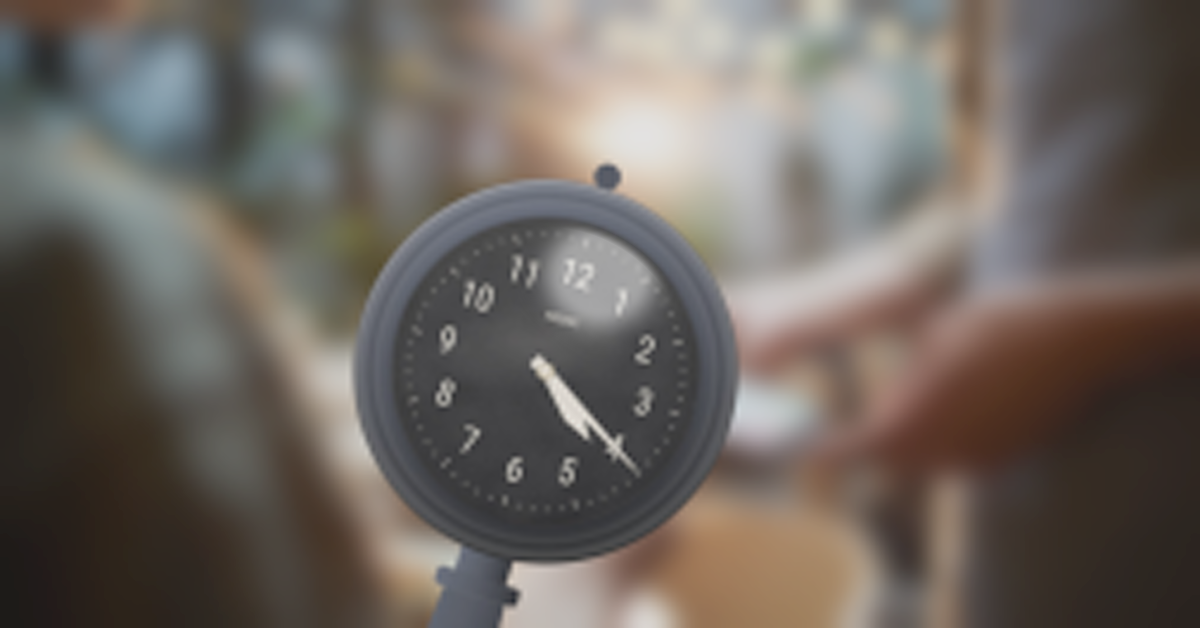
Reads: 4:20
